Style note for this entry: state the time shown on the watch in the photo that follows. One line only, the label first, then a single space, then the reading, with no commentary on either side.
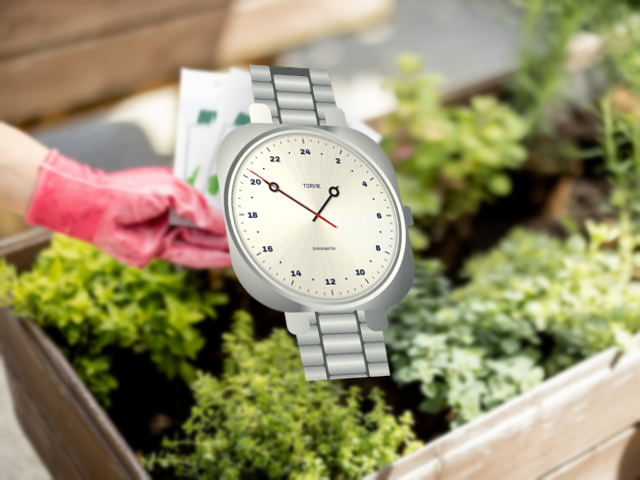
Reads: 2:50:51
